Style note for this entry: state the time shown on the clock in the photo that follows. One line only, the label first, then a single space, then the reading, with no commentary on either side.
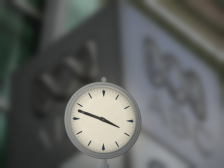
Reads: 3:48
